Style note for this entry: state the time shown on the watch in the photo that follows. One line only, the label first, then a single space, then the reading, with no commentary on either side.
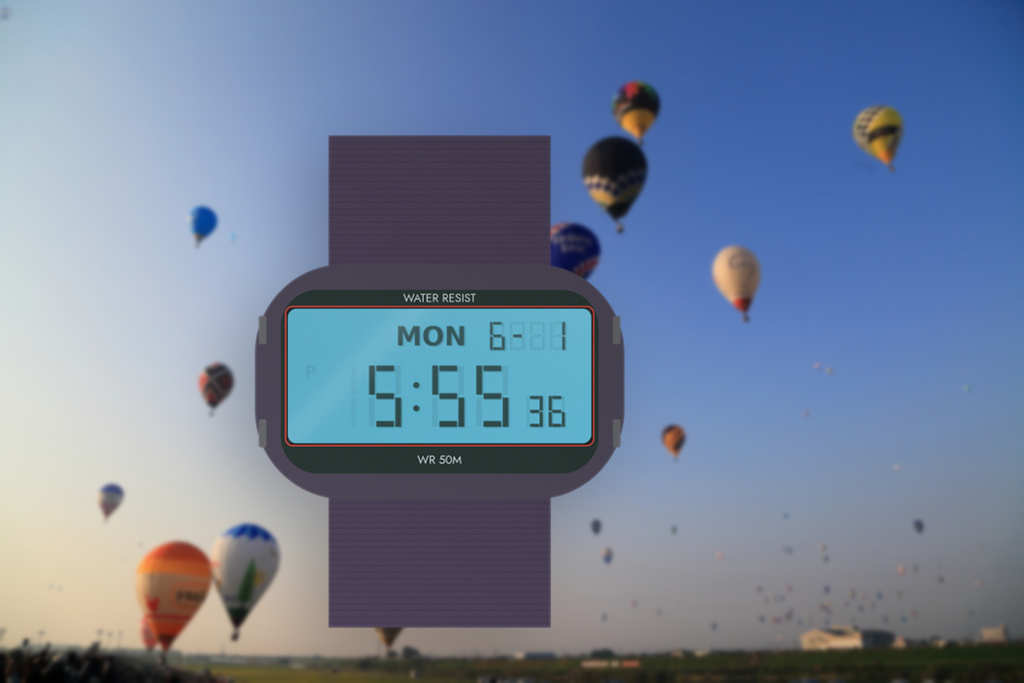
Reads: 5:55:36
